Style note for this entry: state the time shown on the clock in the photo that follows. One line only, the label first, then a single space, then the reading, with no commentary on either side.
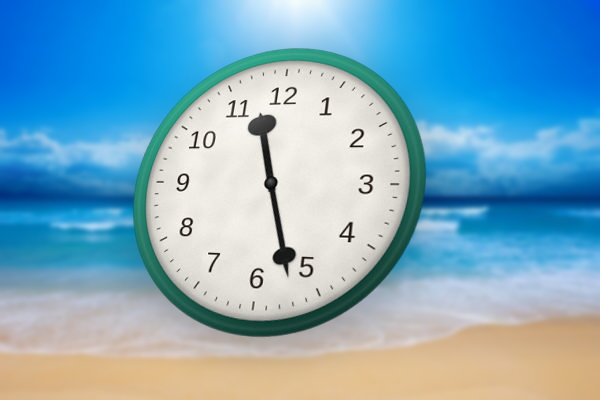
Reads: 11:27
